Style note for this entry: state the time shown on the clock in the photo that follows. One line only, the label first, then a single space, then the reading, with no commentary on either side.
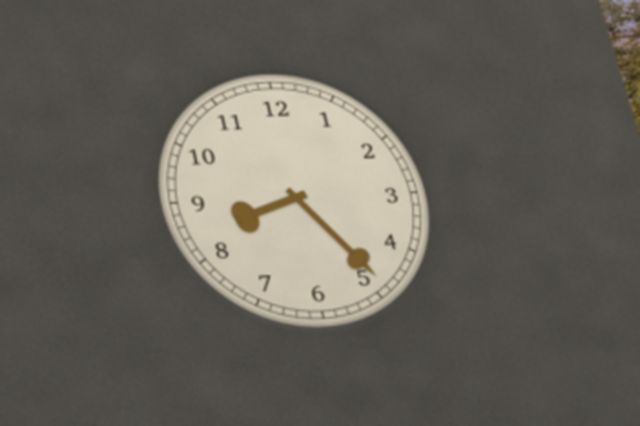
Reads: 8:24
